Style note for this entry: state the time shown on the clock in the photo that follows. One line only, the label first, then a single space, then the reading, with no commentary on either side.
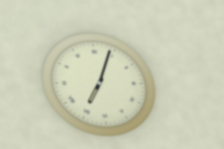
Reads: 7:04
